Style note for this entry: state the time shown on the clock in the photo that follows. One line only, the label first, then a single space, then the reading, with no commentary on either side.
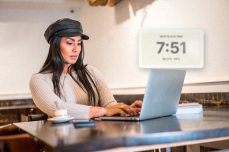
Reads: 7:51
